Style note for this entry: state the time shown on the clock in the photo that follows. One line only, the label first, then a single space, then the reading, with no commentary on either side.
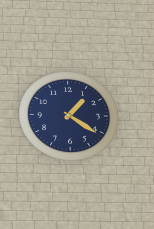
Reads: 1:21
